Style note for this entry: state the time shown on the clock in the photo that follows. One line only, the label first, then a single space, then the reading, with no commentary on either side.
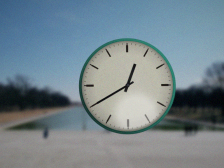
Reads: 12:40
